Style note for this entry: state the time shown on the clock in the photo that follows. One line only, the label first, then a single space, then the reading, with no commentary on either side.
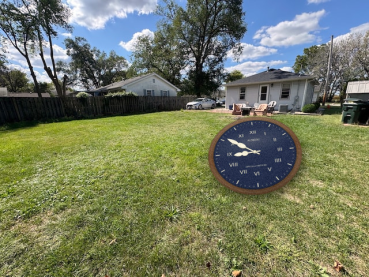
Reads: 8:51
